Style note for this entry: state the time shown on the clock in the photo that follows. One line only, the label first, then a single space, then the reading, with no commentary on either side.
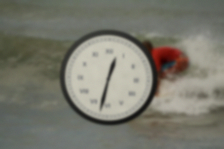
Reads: 12:32
